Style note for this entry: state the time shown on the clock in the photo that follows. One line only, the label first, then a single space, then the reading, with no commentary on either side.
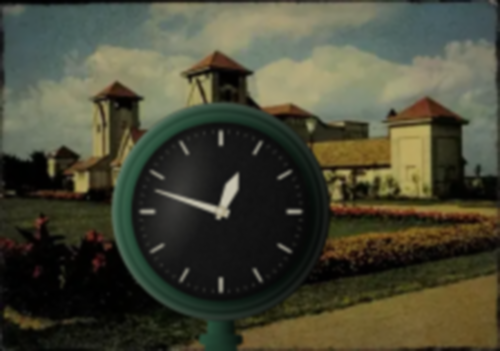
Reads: 12:48
